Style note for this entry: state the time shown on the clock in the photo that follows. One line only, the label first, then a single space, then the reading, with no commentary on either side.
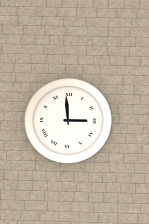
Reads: 2:59
